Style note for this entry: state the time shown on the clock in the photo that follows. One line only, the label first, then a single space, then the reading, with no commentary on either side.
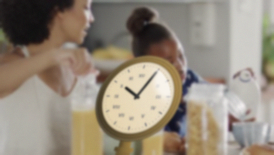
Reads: 10:05
